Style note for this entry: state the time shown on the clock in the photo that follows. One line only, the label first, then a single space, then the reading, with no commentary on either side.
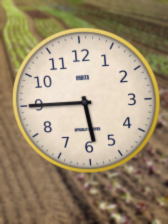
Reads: 5:45
